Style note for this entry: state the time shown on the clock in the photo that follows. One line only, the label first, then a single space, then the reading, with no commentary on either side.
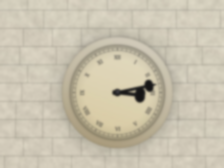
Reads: 3:13
